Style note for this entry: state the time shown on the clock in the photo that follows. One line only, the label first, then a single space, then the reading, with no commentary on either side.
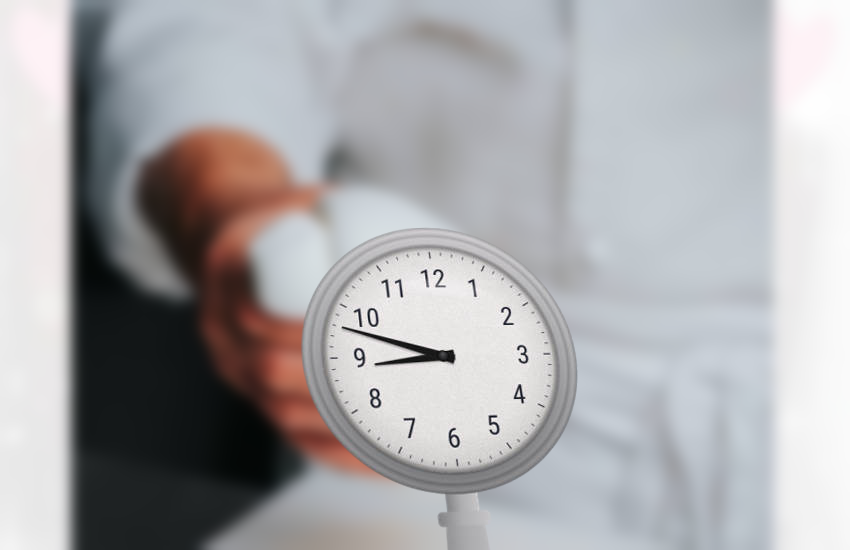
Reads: 8:48
